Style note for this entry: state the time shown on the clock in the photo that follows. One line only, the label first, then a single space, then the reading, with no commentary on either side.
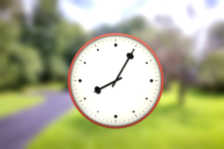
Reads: 8:05
